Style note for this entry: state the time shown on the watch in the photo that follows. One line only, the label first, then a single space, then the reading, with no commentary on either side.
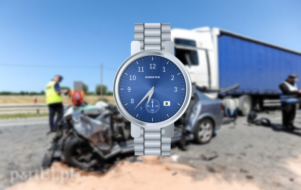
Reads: 6:37
